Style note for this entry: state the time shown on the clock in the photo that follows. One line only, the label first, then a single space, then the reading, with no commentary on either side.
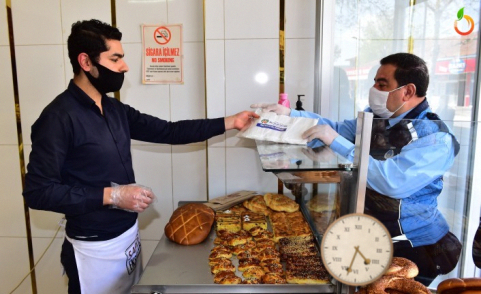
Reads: 4:33
